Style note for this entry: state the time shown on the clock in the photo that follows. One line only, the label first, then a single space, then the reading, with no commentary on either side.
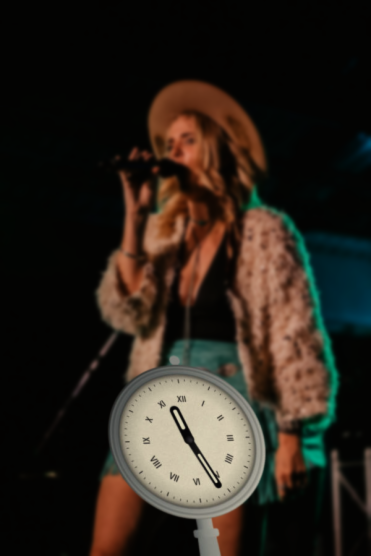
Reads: 11:26
